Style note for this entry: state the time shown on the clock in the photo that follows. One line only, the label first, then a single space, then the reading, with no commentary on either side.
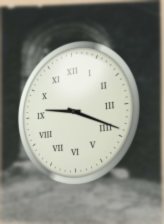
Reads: 9:19
